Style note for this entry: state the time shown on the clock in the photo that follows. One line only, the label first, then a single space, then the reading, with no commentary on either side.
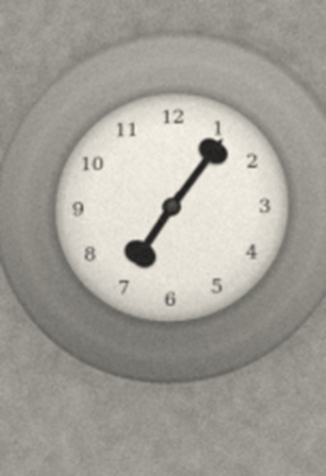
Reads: 7:06
